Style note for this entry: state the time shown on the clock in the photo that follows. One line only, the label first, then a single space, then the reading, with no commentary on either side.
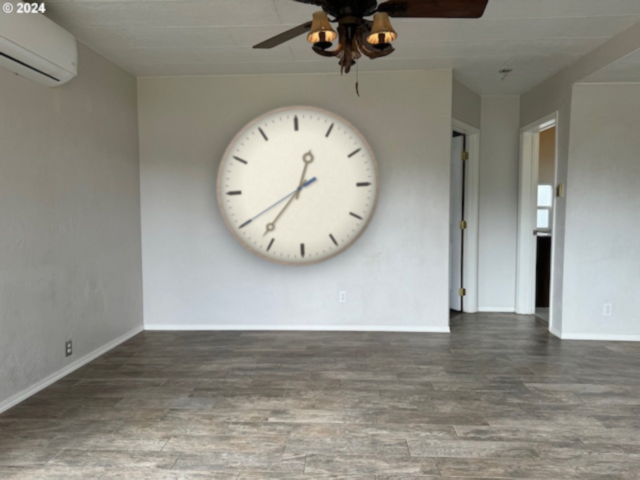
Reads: 12:36:40
